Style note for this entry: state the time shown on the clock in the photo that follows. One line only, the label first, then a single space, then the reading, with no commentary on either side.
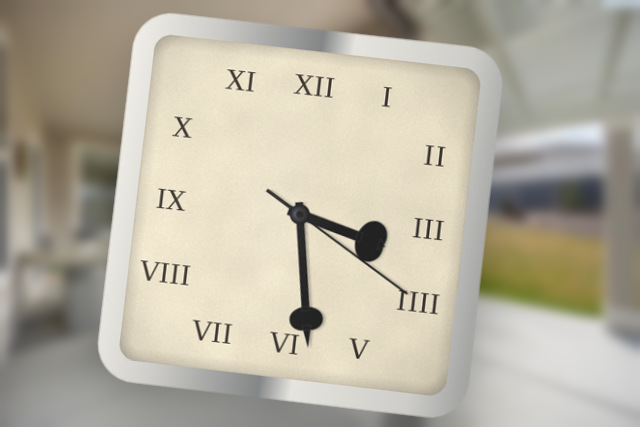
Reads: 3:28:20
